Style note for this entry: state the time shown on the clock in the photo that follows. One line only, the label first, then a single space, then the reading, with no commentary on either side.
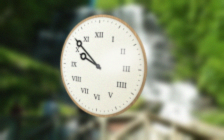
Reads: 9:52
